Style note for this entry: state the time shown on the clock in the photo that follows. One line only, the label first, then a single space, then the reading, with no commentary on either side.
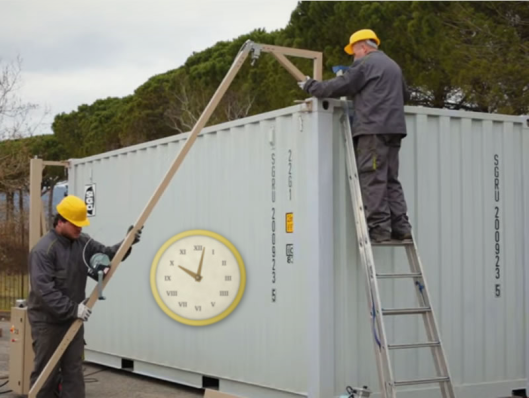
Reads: 10:02
